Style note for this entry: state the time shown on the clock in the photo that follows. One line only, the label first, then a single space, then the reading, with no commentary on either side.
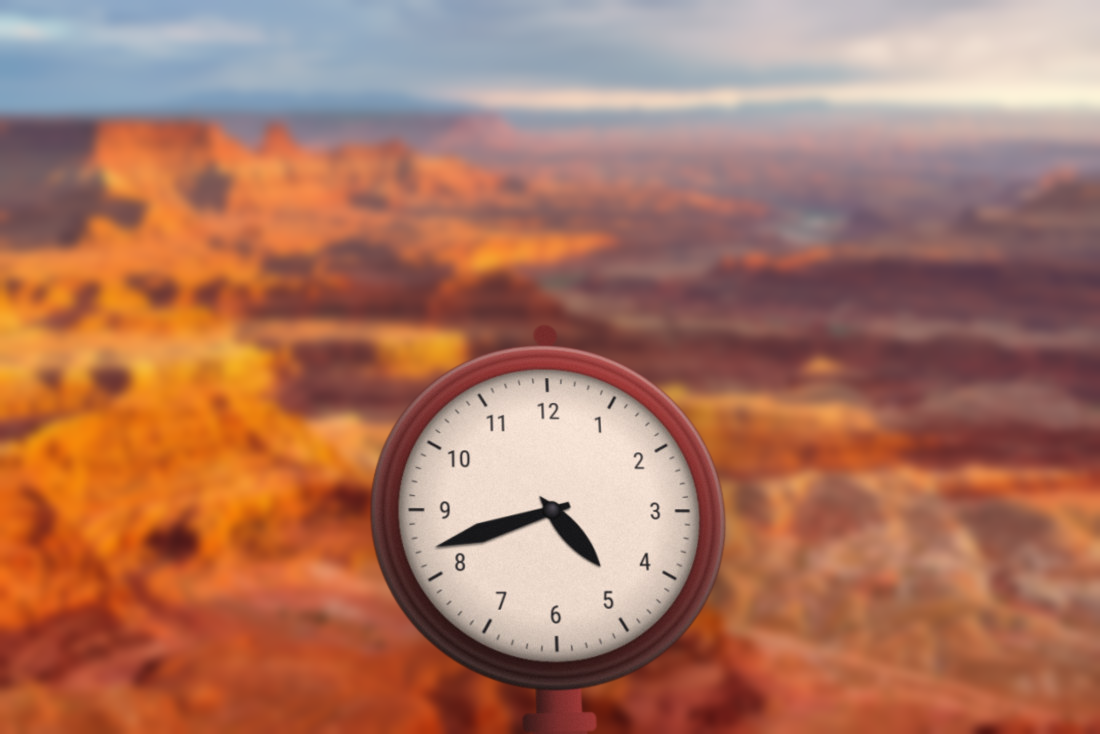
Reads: 4:42
